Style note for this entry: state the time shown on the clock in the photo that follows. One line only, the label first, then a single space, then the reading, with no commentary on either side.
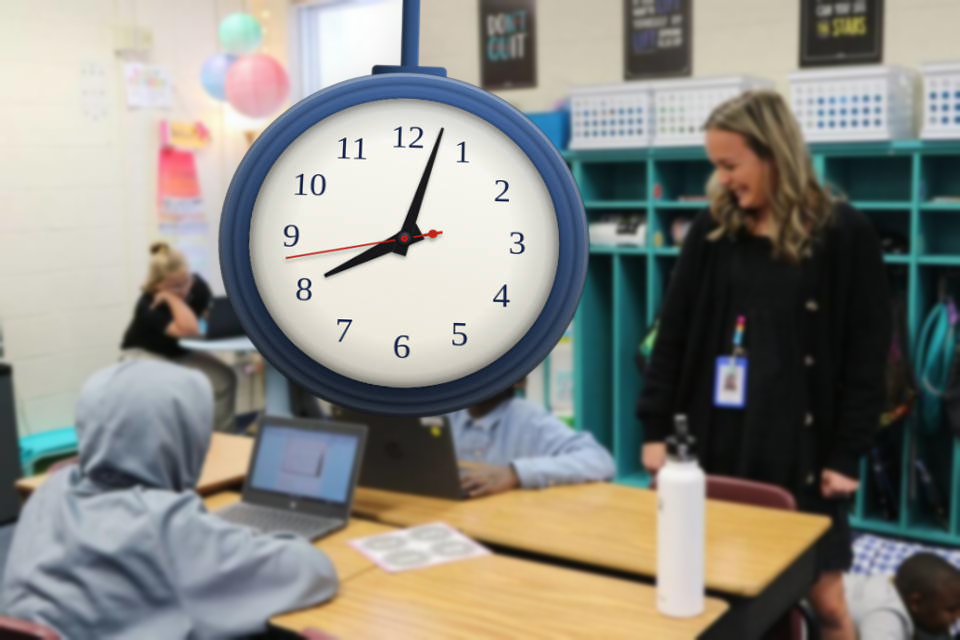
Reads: 8:02:43
